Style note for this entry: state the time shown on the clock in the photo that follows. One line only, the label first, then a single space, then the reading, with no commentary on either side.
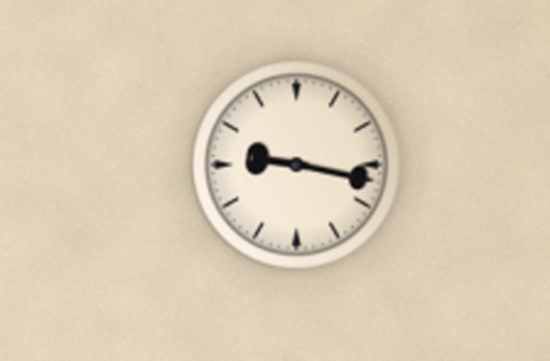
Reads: 9:17
